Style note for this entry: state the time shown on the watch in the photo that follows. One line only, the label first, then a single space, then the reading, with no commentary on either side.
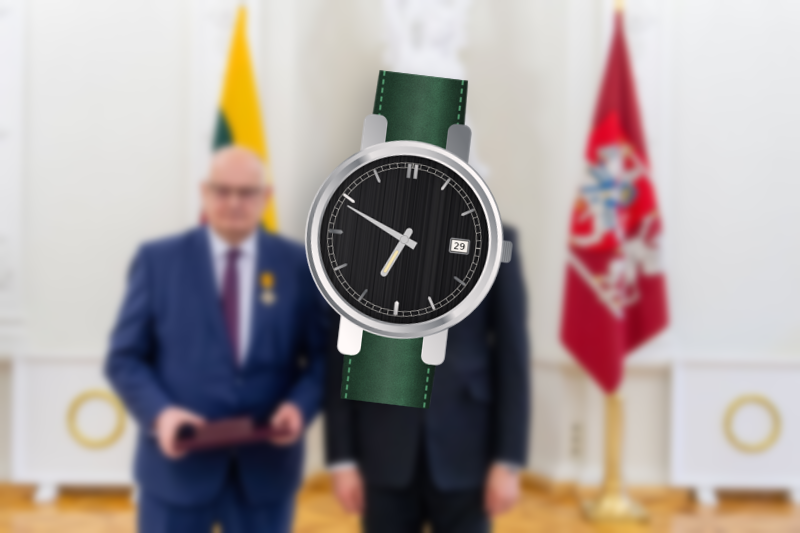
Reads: 6:49
